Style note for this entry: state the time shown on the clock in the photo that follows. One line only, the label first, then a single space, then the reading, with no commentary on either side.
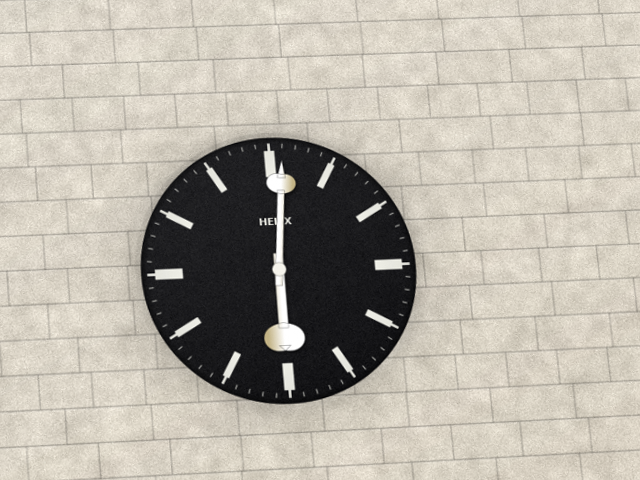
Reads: 6:01
